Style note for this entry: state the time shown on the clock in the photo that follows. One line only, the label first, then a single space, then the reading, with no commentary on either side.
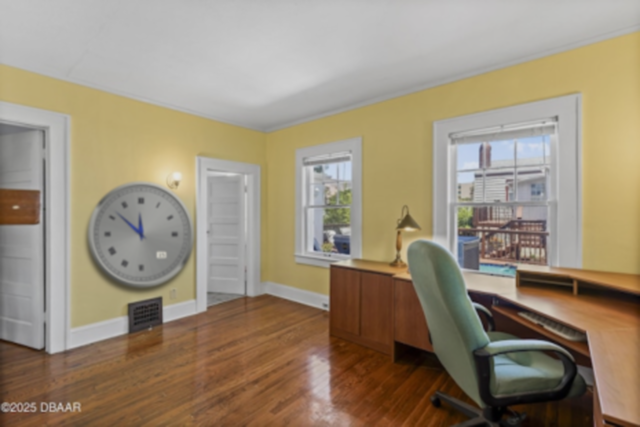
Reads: 11:52
